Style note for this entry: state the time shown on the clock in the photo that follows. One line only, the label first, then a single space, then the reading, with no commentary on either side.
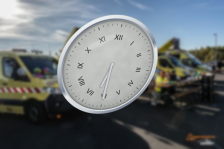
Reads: 6:30
